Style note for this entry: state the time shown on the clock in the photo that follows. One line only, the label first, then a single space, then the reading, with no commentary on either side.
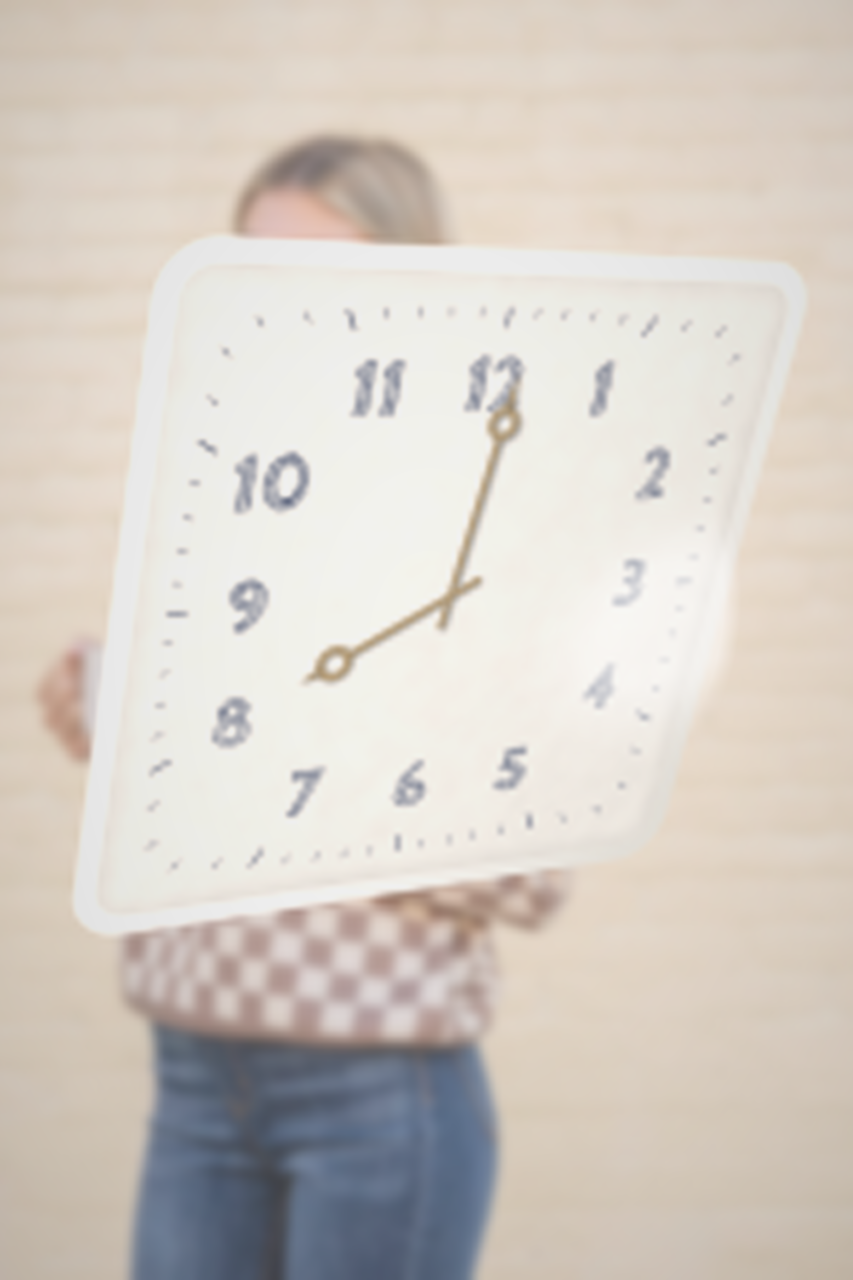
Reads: 8:01
